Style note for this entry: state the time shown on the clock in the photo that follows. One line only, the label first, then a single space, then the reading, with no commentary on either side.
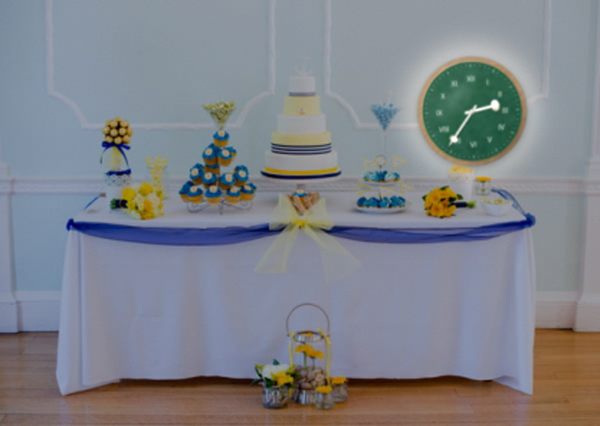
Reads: 2:36
